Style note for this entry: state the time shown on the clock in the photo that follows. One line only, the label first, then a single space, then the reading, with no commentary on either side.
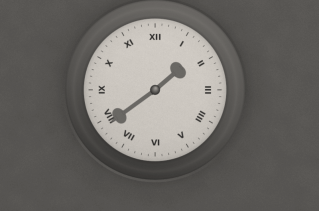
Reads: 1:39
